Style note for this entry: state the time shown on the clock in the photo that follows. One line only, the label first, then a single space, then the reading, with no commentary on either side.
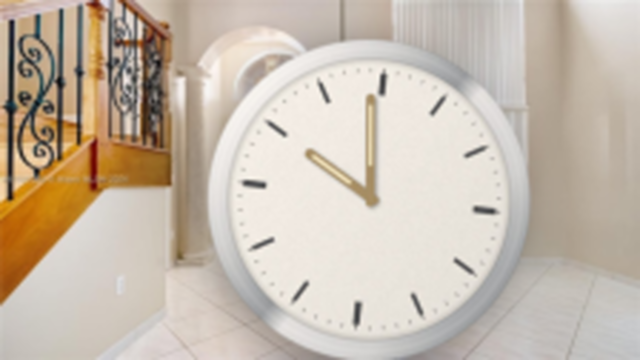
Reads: 9:59
